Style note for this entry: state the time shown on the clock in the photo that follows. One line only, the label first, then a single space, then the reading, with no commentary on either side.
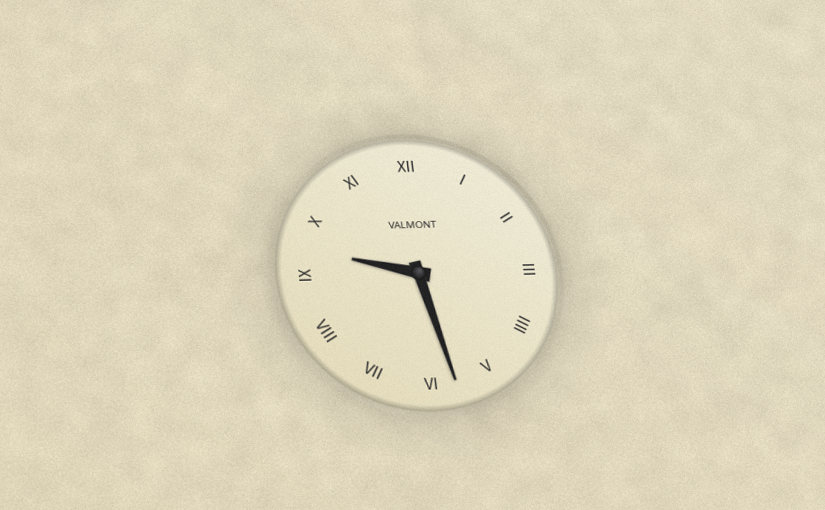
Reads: 9:28
